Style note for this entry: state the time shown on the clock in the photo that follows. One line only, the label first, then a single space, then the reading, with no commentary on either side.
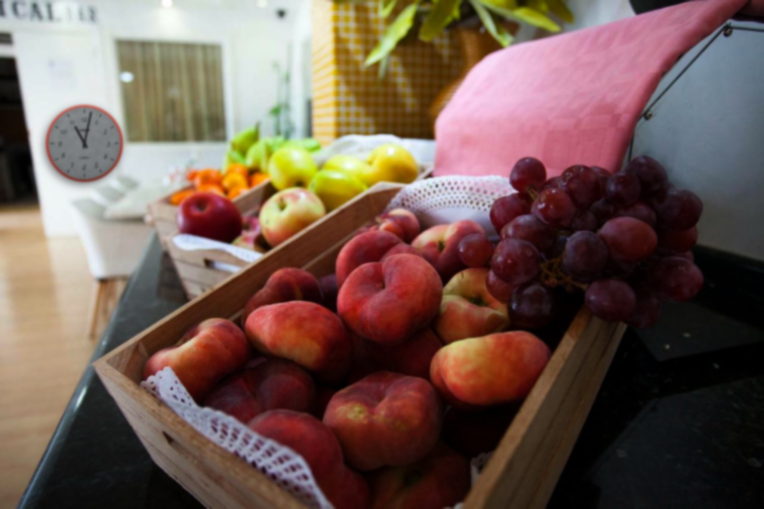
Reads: 11:02
